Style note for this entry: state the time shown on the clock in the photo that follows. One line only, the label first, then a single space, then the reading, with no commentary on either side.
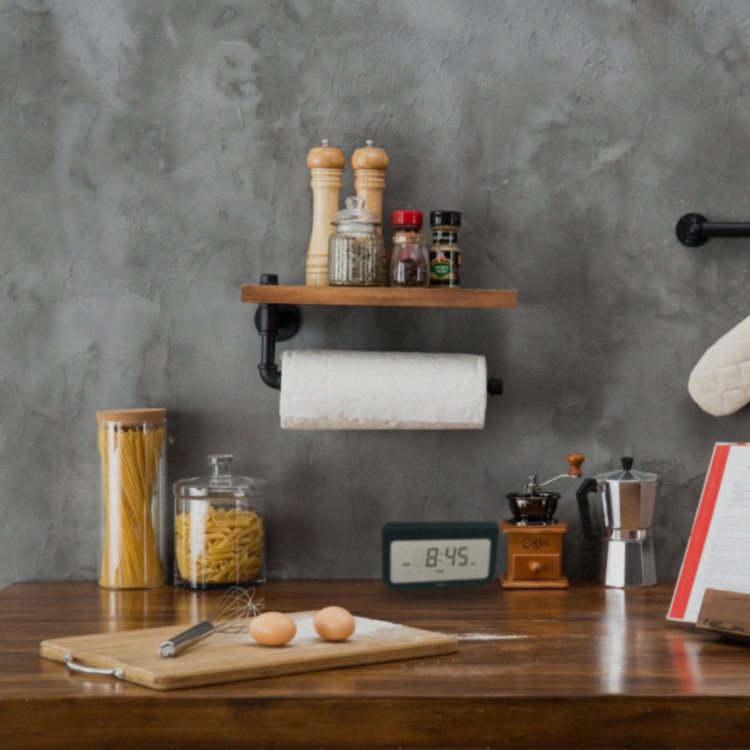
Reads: 8:45
